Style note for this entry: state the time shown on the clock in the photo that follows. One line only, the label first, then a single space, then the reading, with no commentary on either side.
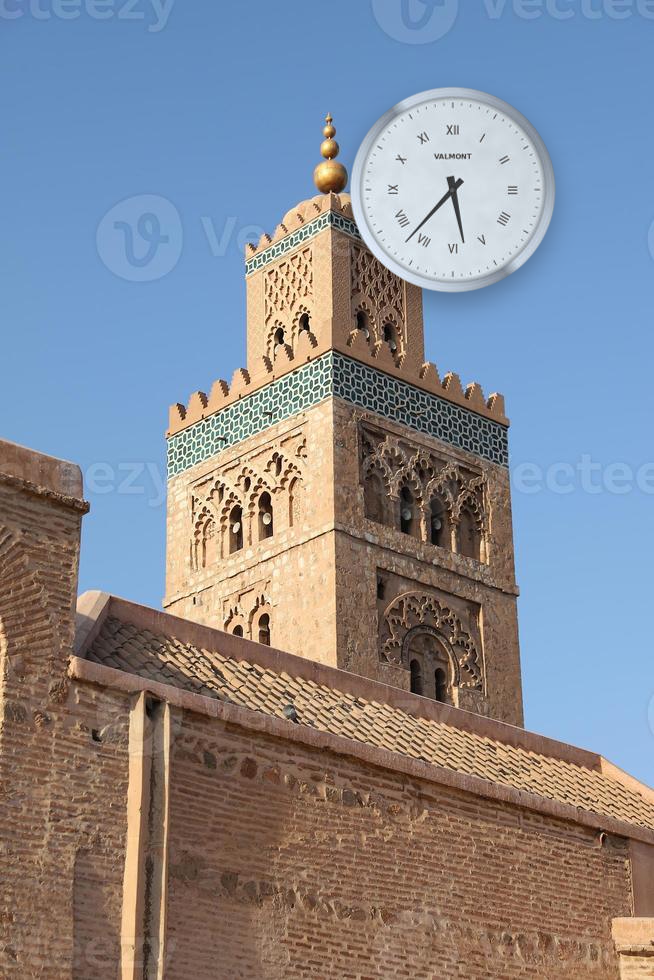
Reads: 5:37
